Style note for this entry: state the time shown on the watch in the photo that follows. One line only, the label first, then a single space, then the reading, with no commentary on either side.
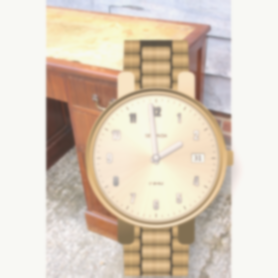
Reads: 1:59
